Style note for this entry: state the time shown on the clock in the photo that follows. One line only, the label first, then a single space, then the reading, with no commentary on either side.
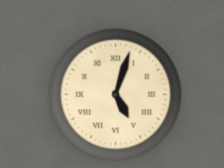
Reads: 5:03
